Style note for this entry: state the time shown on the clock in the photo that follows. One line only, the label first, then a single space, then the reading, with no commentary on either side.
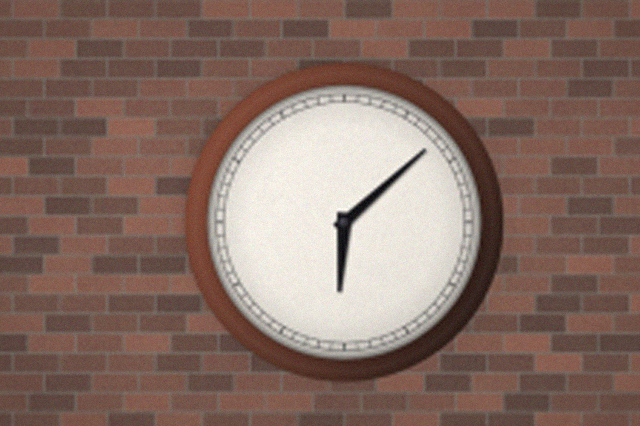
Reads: 6:08
